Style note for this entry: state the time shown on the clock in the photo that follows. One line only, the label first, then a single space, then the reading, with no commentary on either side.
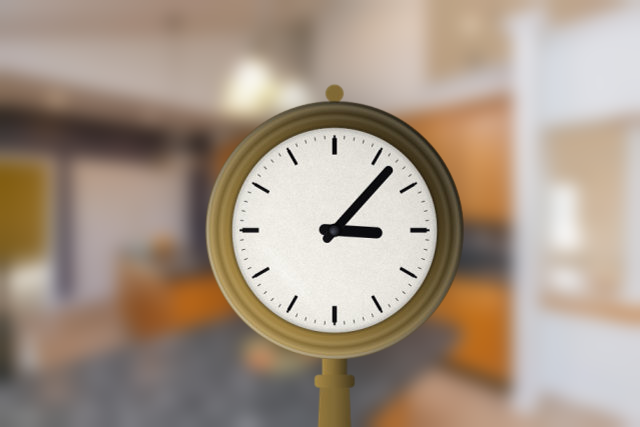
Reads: 3:07
